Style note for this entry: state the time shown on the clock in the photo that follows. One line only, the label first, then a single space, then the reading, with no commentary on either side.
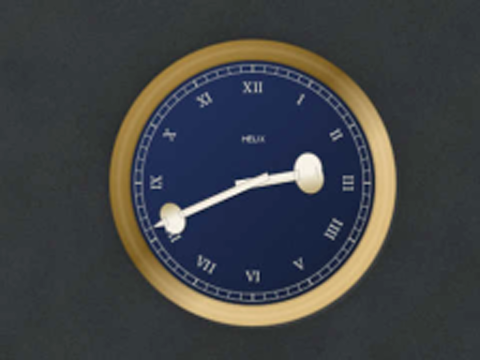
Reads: 2:41
